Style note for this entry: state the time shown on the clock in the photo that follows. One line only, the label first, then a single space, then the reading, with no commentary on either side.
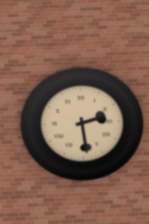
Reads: 2:29
